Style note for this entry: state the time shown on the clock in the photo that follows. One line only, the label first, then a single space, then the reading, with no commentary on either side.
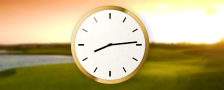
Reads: 8:14
